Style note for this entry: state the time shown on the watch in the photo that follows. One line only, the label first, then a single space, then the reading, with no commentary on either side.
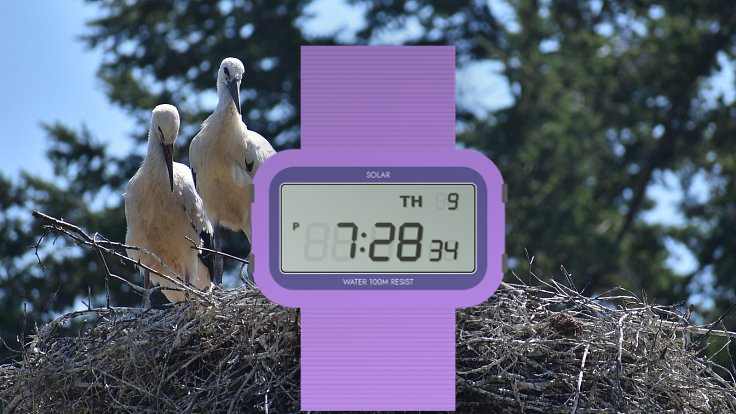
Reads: 7:28:34
